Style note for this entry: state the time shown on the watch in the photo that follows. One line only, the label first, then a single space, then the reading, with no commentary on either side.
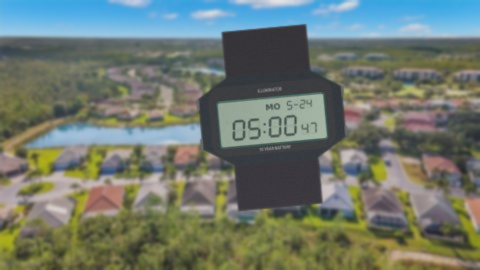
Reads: 5:00:47
